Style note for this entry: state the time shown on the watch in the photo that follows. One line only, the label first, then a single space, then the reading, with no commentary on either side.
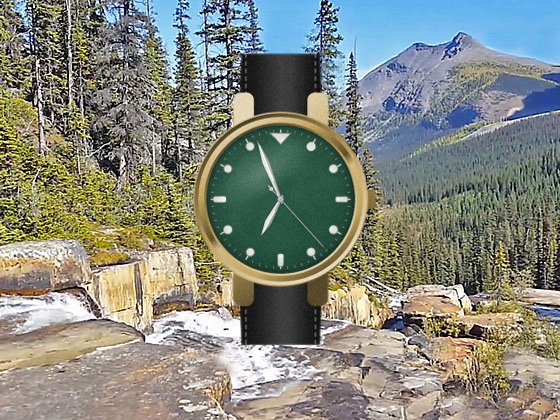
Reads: 6:56:23
